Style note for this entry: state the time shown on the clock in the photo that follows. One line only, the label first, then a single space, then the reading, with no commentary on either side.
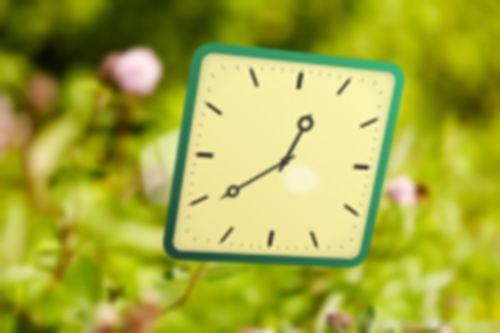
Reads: 12:39
